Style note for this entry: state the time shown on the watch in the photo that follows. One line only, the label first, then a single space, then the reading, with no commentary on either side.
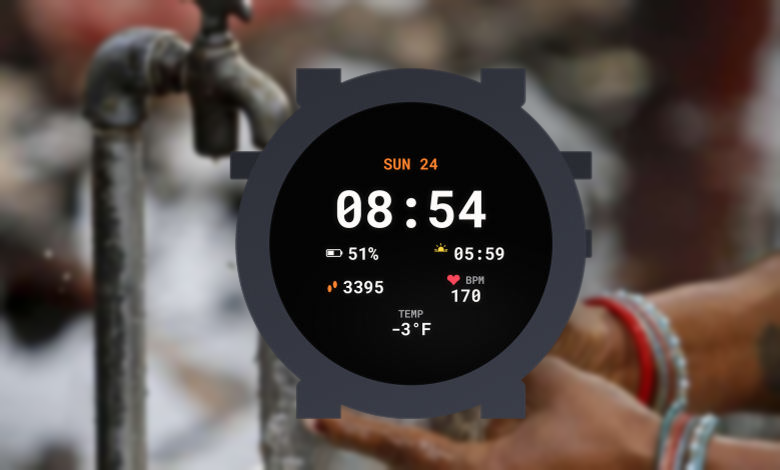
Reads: 8:54
